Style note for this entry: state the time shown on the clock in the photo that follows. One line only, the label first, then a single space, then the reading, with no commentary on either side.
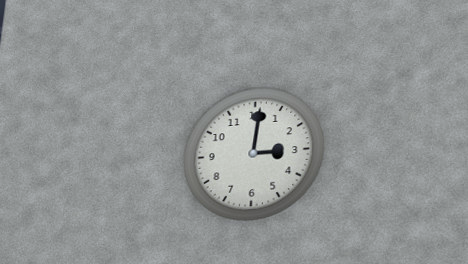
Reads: 3:01
